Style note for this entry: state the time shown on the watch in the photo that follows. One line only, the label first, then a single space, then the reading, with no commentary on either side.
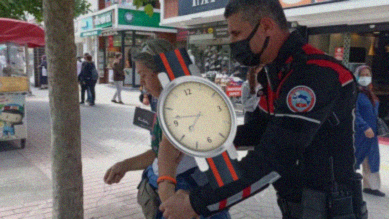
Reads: 7:47
